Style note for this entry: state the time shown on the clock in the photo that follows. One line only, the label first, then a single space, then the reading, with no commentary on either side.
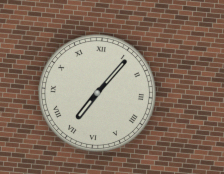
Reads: 7:06
